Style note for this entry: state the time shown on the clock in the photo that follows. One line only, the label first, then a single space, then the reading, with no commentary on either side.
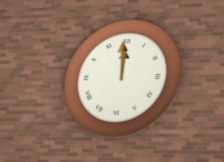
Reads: 11:59
